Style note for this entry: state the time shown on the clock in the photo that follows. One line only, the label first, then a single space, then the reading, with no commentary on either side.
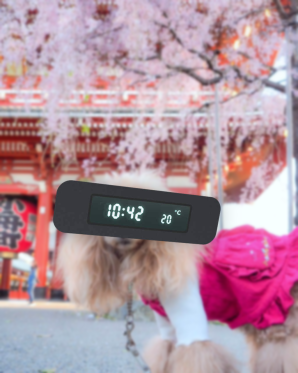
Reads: 10:42
